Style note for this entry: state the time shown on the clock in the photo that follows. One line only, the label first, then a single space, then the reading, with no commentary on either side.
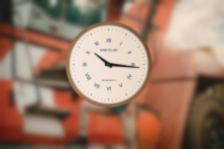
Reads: 10:16
